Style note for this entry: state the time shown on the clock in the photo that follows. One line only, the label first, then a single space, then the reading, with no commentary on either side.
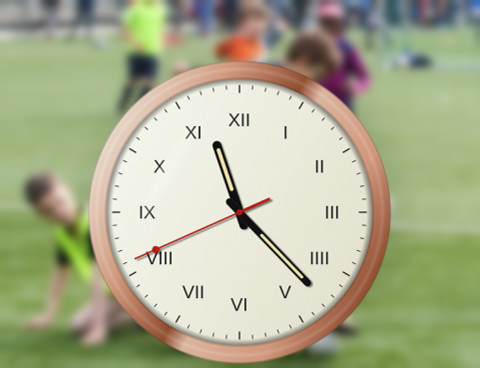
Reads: 11:22:41
